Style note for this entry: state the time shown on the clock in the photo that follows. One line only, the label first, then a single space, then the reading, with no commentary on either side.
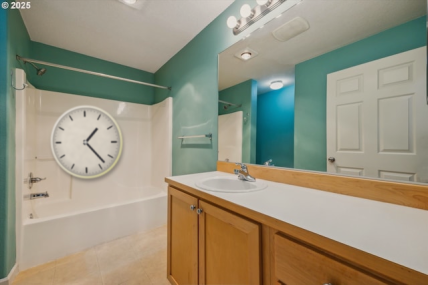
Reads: 1:23
